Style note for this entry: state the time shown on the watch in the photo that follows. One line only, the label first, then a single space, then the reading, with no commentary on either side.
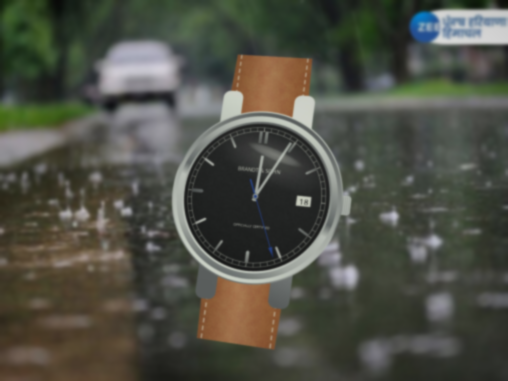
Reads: 12:04:26
